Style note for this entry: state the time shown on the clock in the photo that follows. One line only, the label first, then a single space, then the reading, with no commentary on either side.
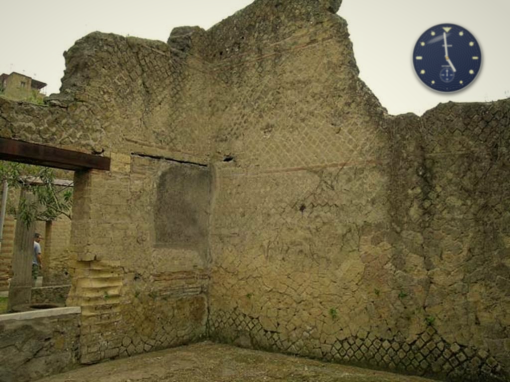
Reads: 4:59
